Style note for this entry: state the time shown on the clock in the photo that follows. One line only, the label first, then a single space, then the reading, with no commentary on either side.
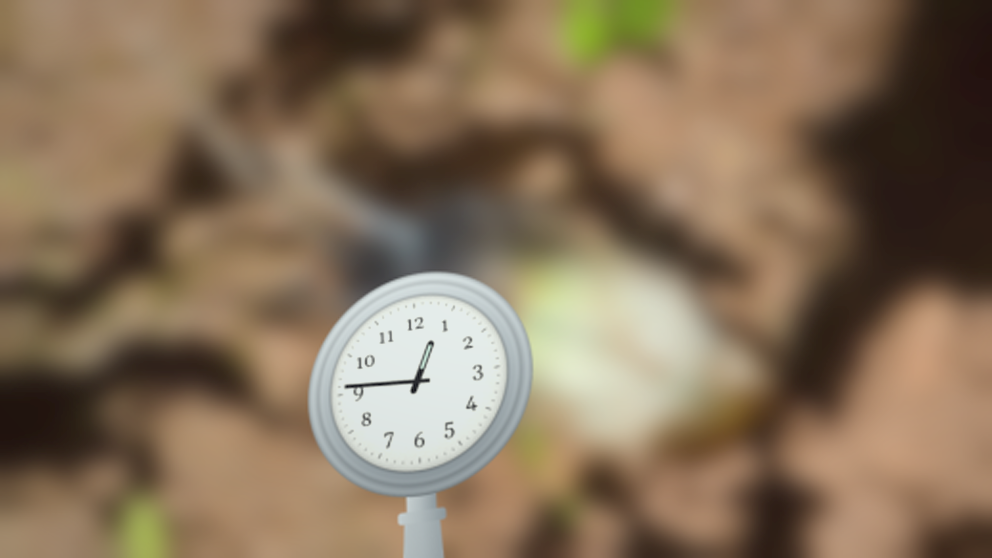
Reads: 12:46
